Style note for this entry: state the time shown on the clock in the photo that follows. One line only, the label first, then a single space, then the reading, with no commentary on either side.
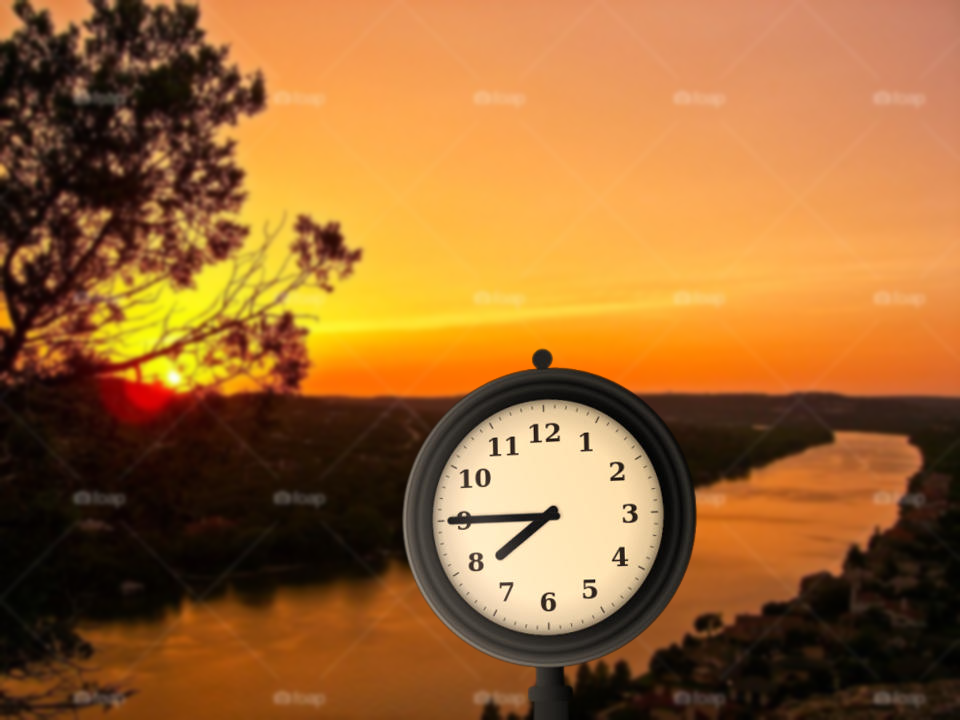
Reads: 7:45
